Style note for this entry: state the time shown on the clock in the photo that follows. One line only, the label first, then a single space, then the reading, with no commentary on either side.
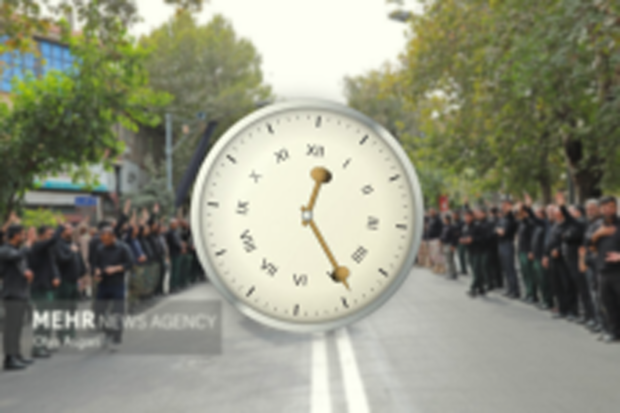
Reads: 12:24
